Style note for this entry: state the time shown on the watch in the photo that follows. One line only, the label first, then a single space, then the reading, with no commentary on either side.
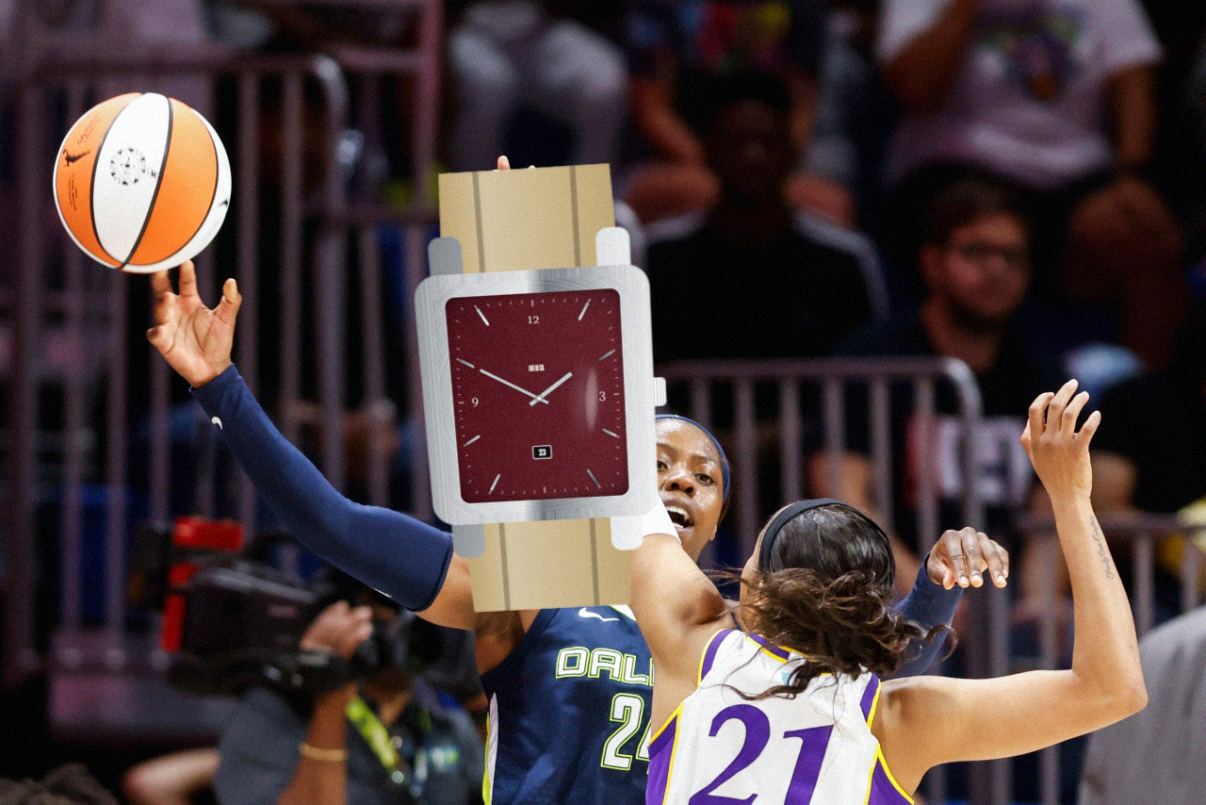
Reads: 1:50
